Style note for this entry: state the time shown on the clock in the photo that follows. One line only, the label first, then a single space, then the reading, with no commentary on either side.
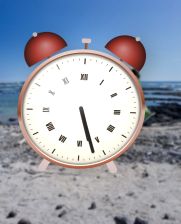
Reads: 5:27
